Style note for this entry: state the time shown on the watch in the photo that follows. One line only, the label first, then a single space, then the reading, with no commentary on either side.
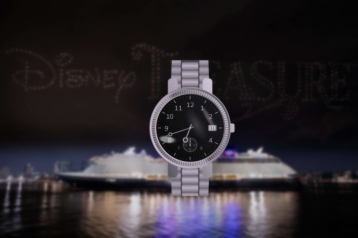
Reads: 6:42
